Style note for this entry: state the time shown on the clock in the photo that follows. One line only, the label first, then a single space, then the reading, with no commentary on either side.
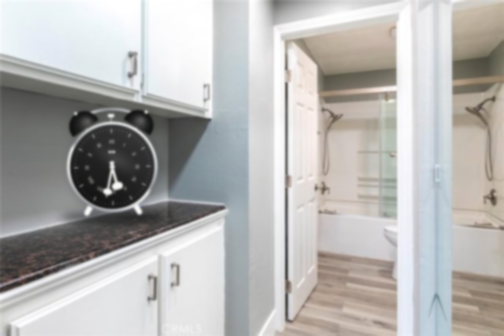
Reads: 5:32
